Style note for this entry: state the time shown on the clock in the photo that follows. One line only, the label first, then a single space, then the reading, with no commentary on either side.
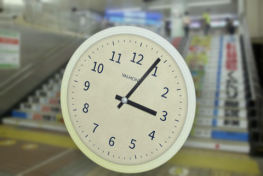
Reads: 3:04
